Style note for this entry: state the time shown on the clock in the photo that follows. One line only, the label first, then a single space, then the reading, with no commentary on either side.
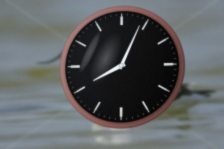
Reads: 8:04
